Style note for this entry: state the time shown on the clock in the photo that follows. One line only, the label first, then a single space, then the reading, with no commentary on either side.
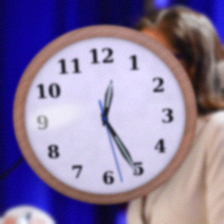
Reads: 12:25:28
